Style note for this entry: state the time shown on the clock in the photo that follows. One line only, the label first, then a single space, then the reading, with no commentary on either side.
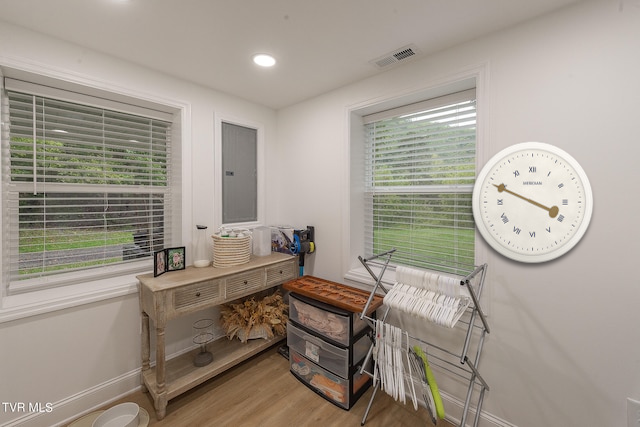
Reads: 3:49
